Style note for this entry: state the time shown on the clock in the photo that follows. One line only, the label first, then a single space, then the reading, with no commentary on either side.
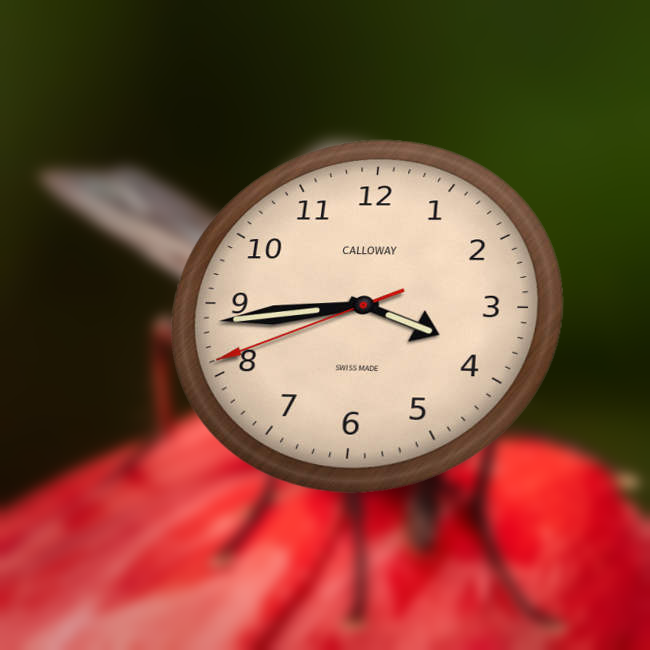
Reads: 3:43:41
